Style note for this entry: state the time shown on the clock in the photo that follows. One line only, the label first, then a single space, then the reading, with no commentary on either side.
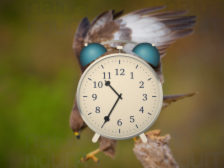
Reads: 10:35
